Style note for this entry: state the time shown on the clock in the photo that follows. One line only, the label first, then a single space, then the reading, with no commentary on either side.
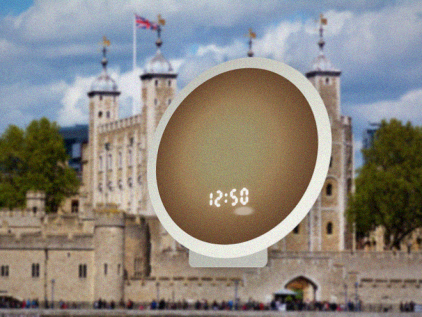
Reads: 12:50
